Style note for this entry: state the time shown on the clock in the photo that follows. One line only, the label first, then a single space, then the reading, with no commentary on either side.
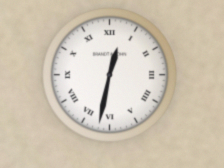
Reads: 12:32
